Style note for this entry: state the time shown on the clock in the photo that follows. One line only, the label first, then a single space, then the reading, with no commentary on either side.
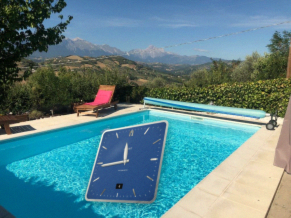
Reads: 11:44
